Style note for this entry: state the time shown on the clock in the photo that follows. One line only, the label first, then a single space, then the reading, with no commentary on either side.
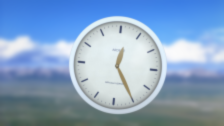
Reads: 12:25
